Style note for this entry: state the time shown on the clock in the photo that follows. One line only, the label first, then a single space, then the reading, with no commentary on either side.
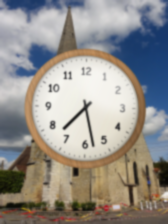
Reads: 7:28
